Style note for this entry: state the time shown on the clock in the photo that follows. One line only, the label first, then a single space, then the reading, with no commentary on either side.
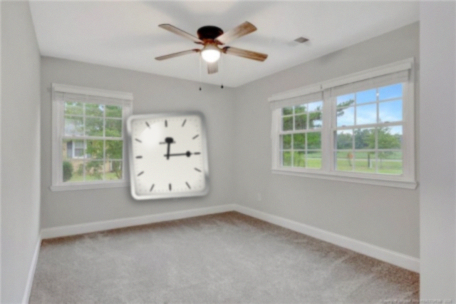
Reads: 12:15
